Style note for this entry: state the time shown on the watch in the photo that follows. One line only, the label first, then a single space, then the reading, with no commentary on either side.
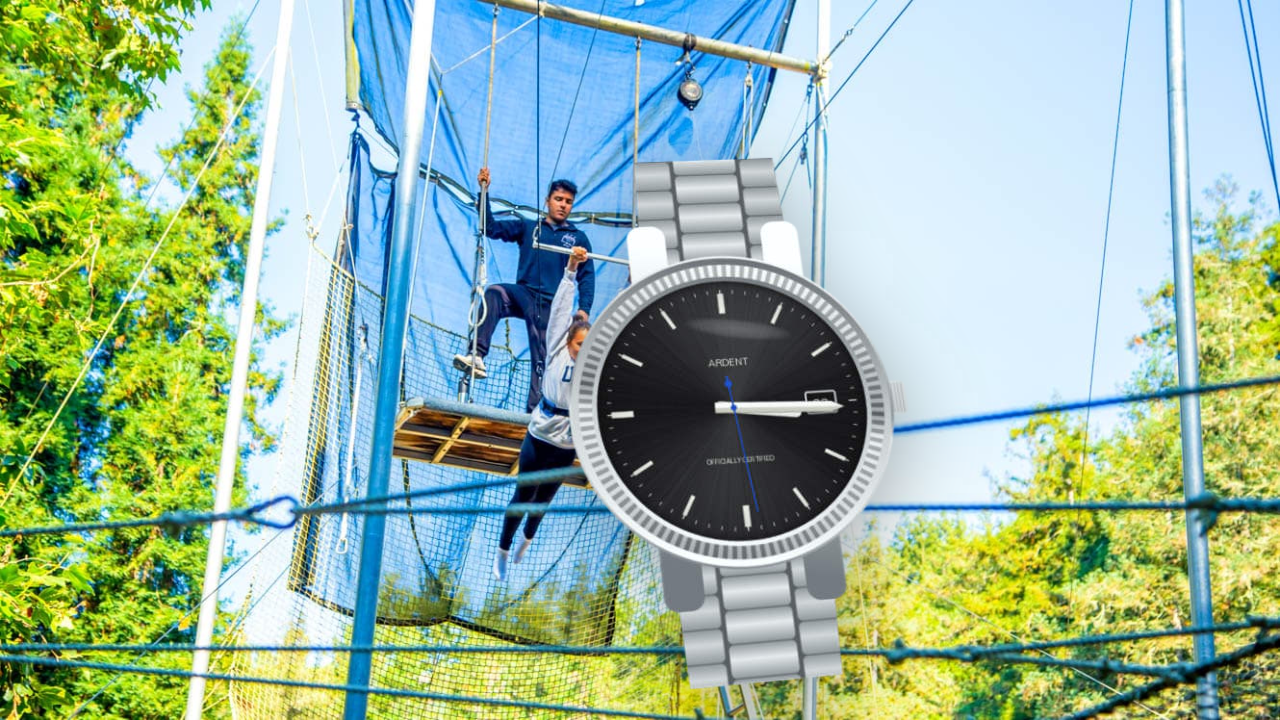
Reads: 3:15:29
